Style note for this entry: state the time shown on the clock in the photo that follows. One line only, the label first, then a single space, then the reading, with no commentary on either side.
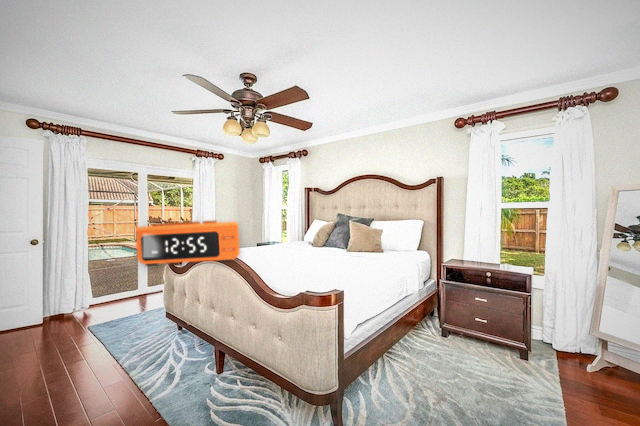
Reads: 12:55
